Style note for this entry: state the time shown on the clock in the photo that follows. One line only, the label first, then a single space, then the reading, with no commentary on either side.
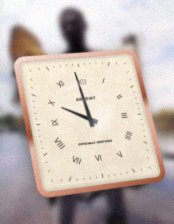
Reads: 9:59
